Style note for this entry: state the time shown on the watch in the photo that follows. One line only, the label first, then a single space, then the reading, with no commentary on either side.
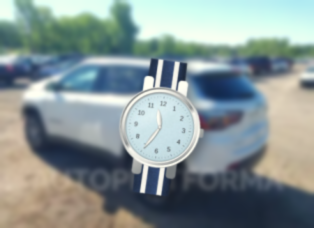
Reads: 11:35
